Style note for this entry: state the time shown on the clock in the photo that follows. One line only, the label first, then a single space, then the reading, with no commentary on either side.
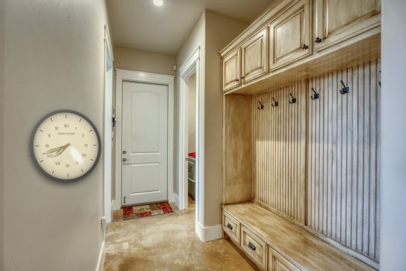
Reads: 7:42
